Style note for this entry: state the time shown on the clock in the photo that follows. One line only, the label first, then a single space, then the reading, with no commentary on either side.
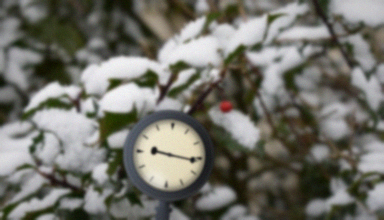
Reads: 9:16
